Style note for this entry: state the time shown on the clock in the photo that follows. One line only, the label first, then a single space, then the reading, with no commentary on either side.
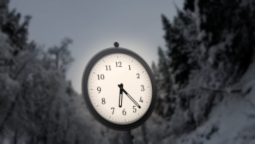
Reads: 6:23
